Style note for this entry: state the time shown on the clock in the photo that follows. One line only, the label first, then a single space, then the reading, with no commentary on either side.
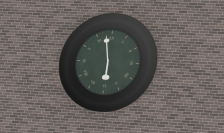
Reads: 5:58
